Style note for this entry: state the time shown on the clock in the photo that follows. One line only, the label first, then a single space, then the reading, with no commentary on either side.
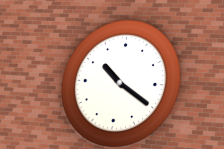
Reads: 10:20
